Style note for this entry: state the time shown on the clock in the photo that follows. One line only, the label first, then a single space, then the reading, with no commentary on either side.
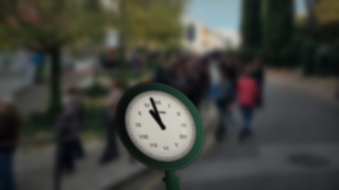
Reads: 10:58
